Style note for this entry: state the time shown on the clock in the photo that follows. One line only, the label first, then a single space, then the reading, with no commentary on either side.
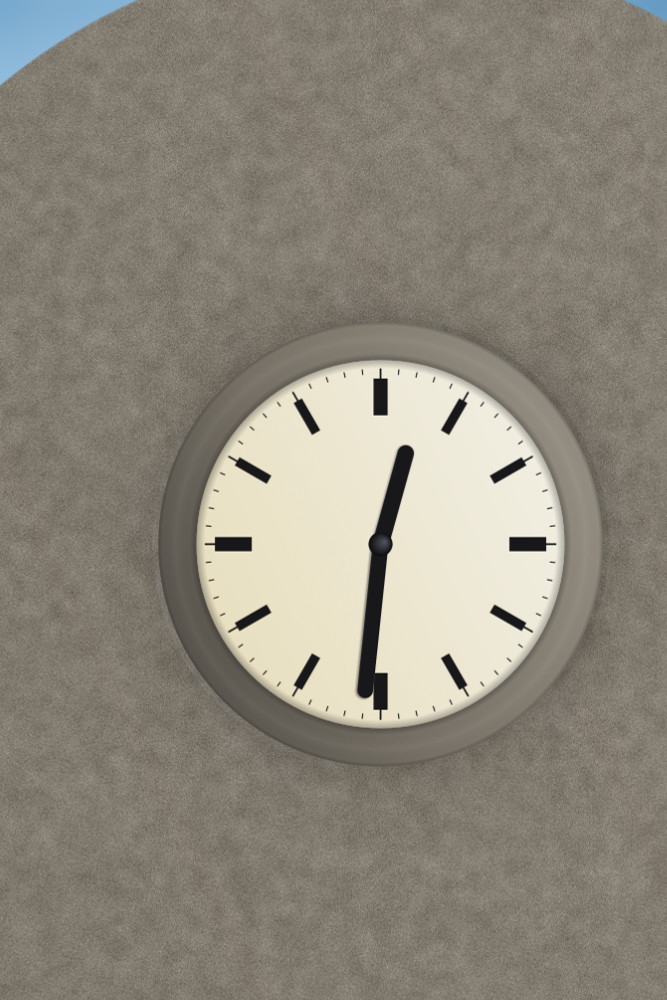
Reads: 12:31
